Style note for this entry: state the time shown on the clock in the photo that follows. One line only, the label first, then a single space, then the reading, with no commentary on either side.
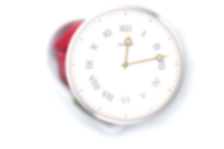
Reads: 12:13
